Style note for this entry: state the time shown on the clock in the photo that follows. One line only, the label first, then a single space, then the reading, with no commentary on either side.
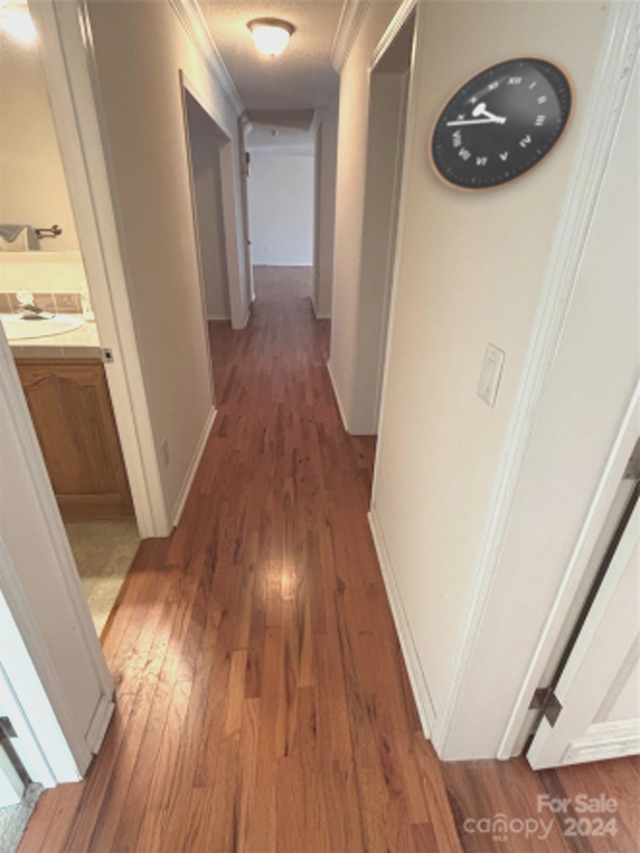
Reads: 9:44
